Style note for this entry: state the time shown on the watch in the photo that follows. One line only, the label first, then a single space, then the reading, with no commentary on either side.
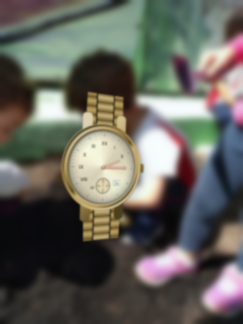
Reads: 2:15
